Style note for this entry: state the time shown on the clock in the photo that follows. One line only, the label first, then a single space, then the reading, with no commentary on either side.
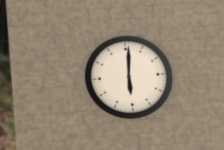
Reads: 6:01
